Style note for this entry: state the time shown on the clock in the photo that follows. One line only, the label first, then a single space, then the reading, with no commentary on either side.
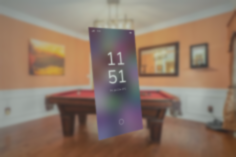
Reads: 11:51
